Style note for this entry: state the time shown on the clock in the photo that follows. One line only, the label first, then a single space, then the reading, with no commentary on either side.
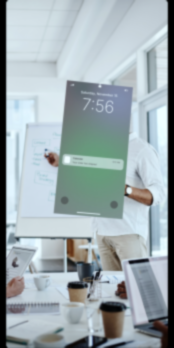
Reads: 7:56
